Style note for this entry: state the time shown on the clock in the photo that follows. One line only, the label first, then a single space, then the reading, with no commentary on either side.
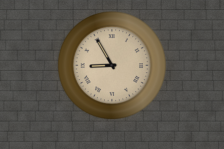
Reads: 8:55
